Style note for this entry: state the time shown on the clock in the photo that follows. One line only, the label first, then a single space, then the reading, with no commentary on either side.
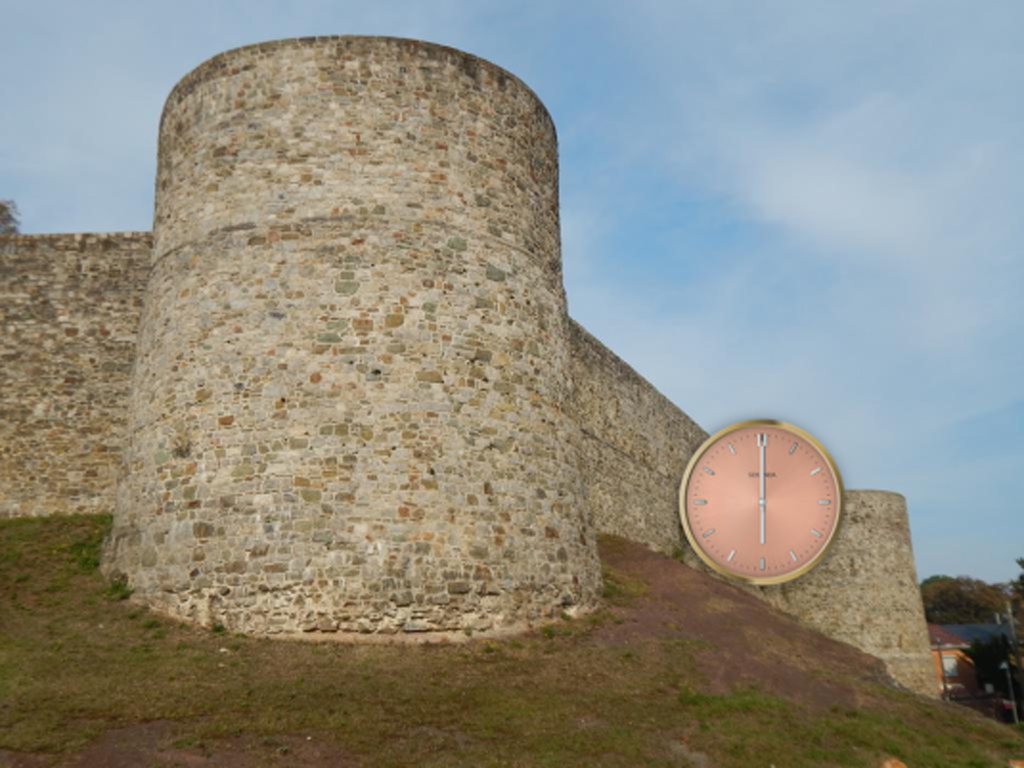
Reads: 6:00
